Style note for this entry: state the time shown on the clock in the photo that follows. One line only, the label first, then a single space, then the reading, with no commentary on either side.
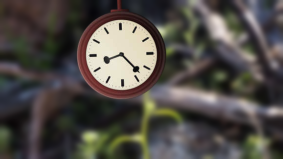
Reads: 8:23
